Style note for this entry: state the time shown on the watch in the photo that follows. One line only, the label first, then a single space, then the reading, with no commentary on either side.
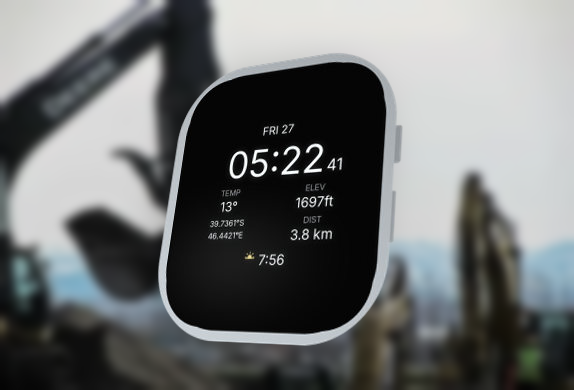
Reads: 5:22:41
